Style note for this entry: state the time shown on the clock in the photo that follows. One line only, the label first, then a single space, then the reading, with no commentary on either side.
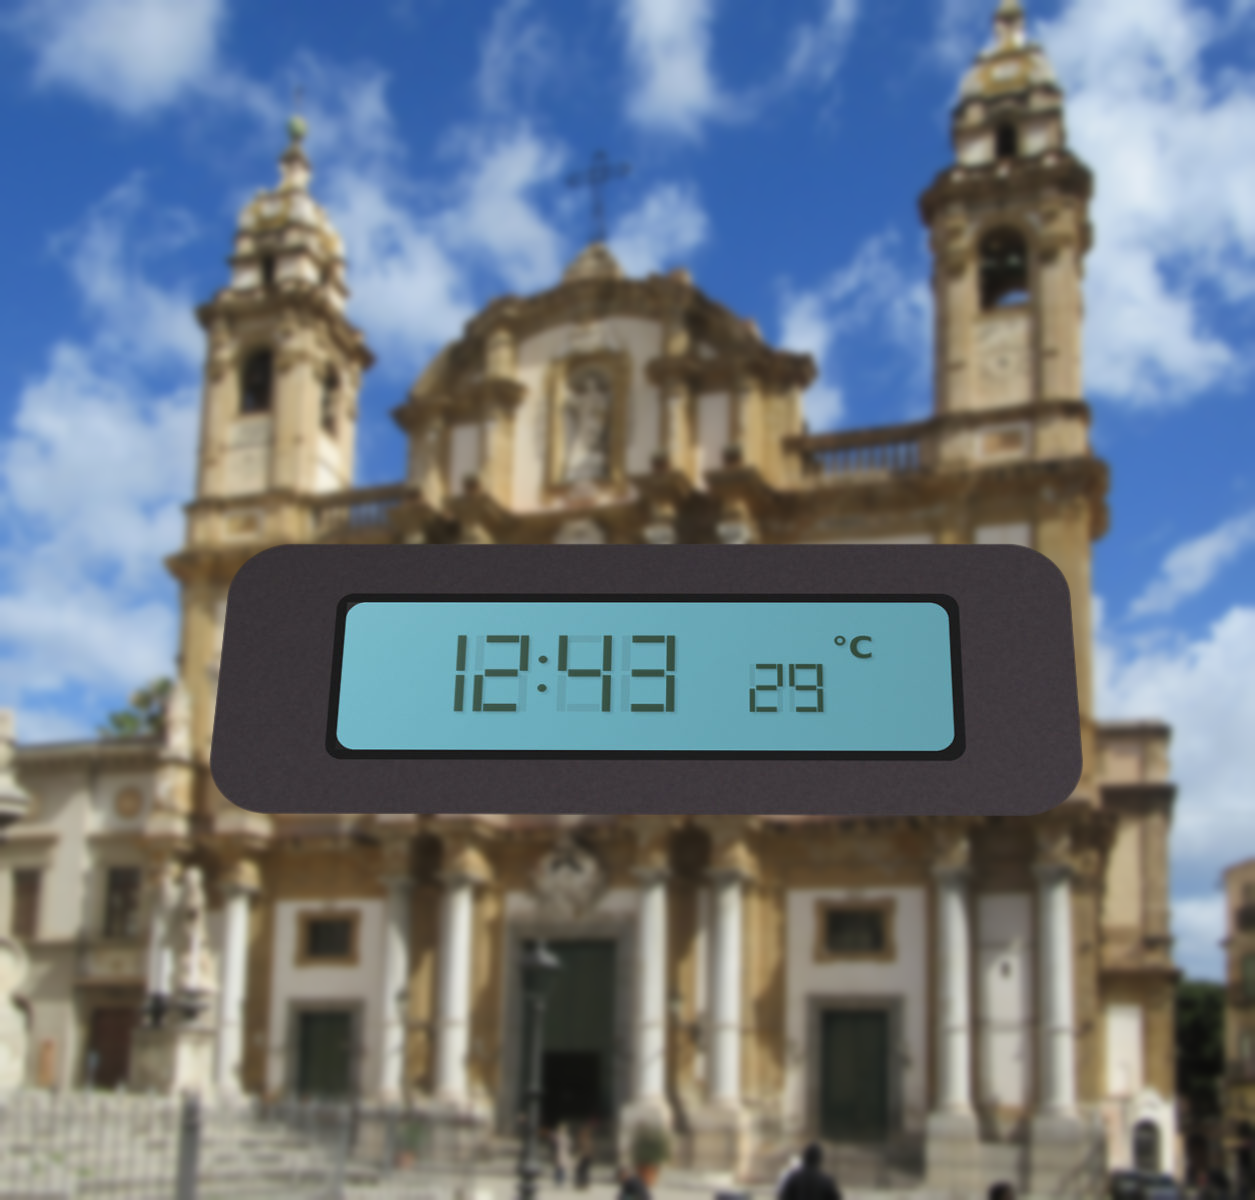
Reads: 12:43
